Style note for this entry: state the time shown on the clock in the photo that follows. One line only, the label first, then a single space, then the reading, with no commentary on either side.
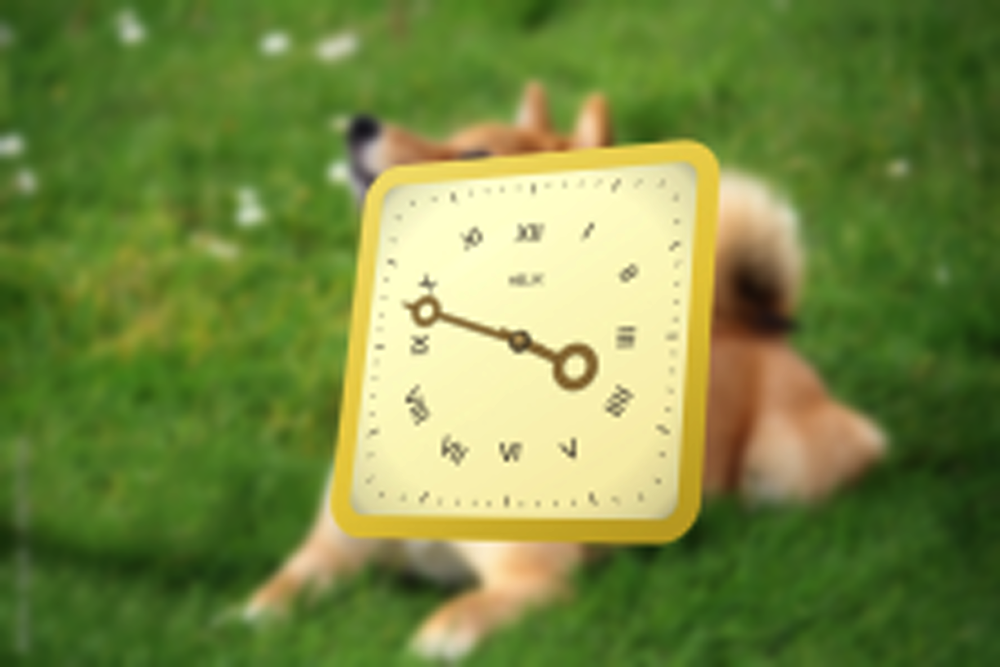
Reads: 3:48
